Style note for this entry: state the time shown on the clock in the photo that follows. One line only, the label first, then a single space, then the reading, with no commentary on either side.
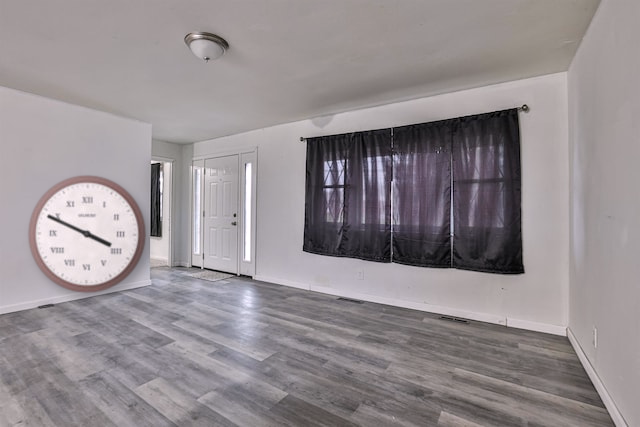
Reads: 3:49
